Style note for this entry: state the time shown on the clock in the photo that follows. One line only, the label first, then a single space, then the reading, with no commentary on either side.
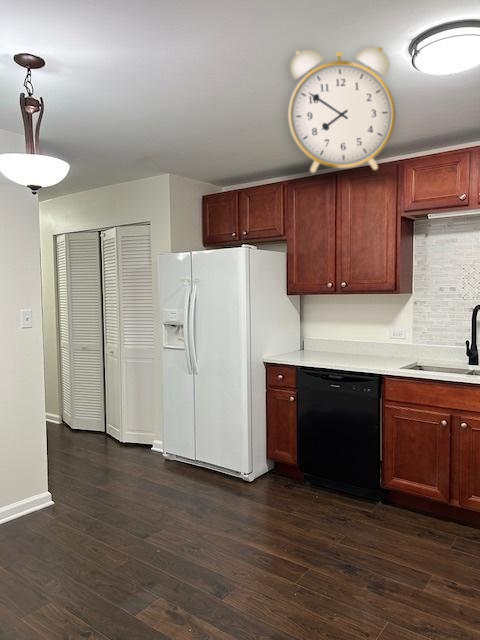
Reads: 7:51
